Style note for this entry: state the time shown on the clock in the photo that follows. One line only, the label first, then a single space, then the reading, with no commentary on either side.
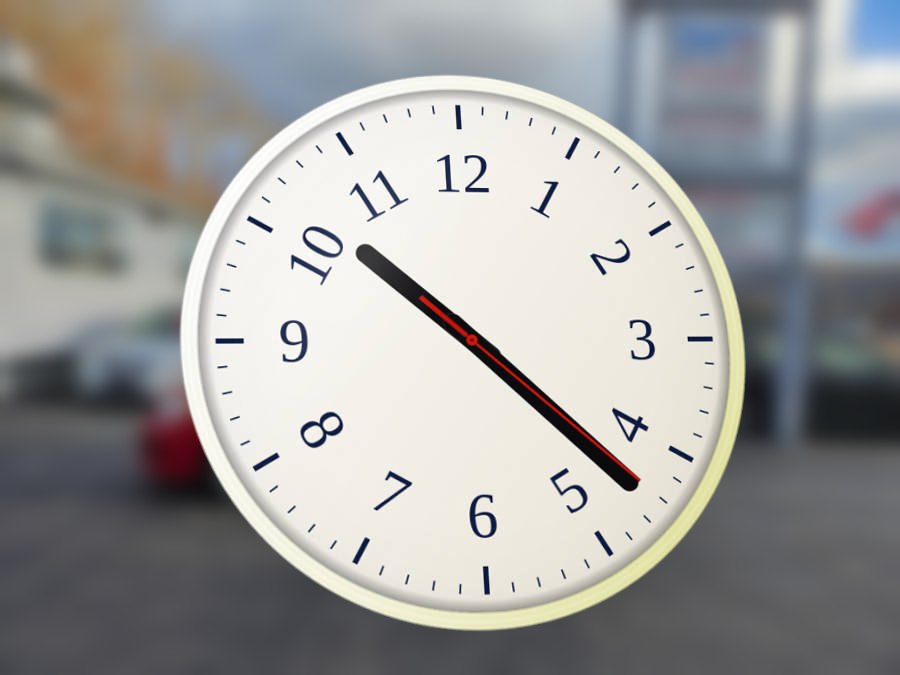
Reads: 10:22:22
